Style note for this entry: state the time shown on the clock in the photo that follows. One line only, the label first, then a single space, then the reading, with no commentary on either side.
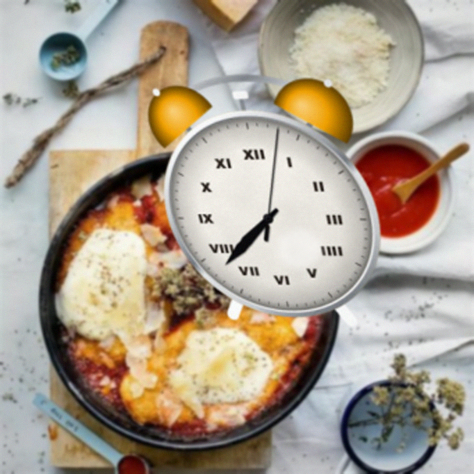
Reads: 7:38:03
